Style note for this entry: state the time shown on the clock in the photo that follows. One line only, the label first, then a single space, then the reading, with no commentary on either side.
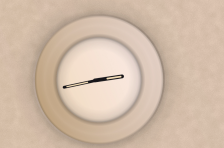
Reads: 2:43
